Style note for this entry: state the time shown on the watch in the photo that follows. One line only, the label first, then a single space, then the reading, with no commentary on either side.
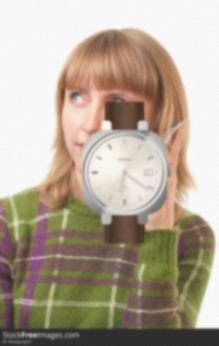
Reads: 6:21
